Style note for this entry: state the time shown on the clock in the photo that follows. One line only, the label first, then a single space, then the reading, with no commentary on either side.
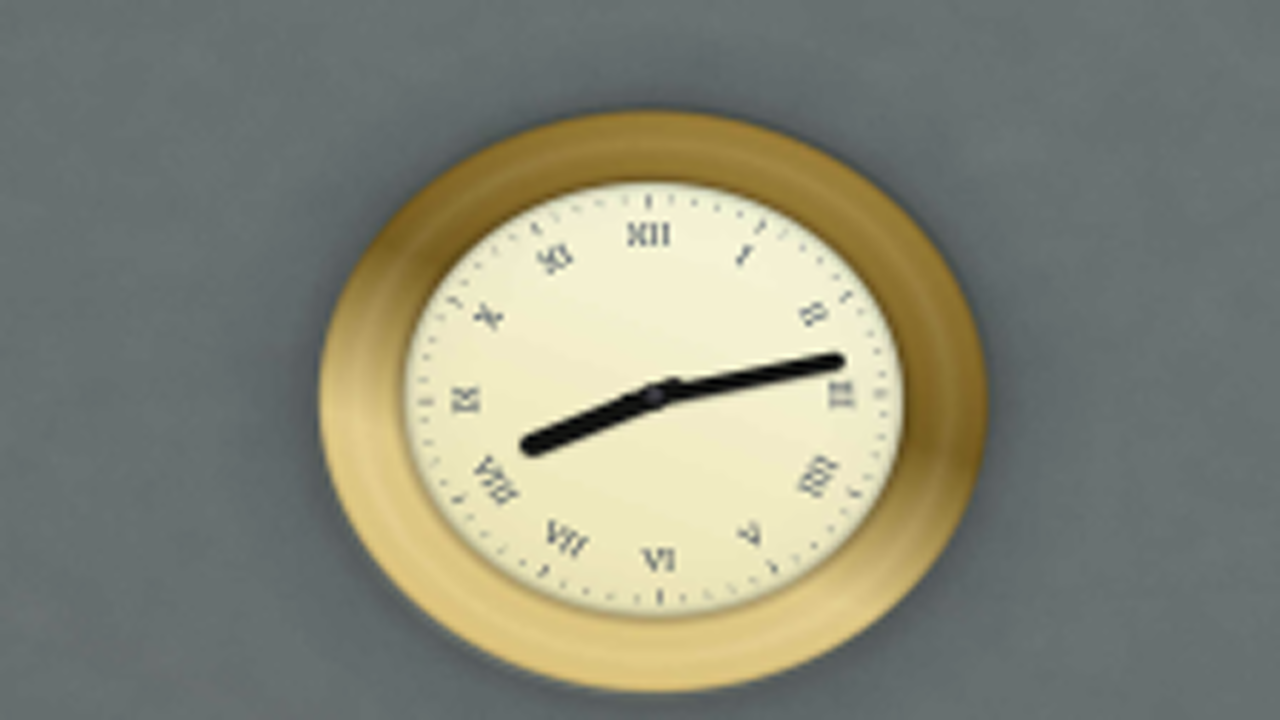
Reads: 8:13
